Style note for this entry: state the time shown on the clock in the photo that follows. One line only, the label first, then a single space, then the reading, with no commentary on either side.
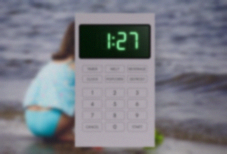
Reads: 1:27
